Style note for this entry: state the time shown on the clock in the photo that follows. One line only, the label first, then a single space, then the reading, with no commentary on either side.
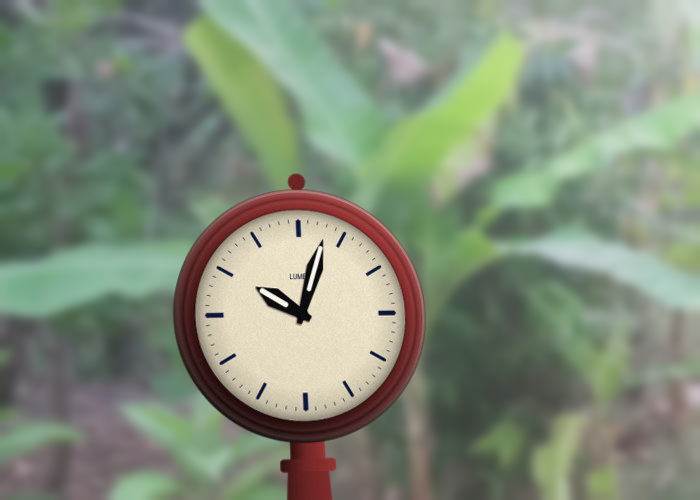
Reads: 10:03
